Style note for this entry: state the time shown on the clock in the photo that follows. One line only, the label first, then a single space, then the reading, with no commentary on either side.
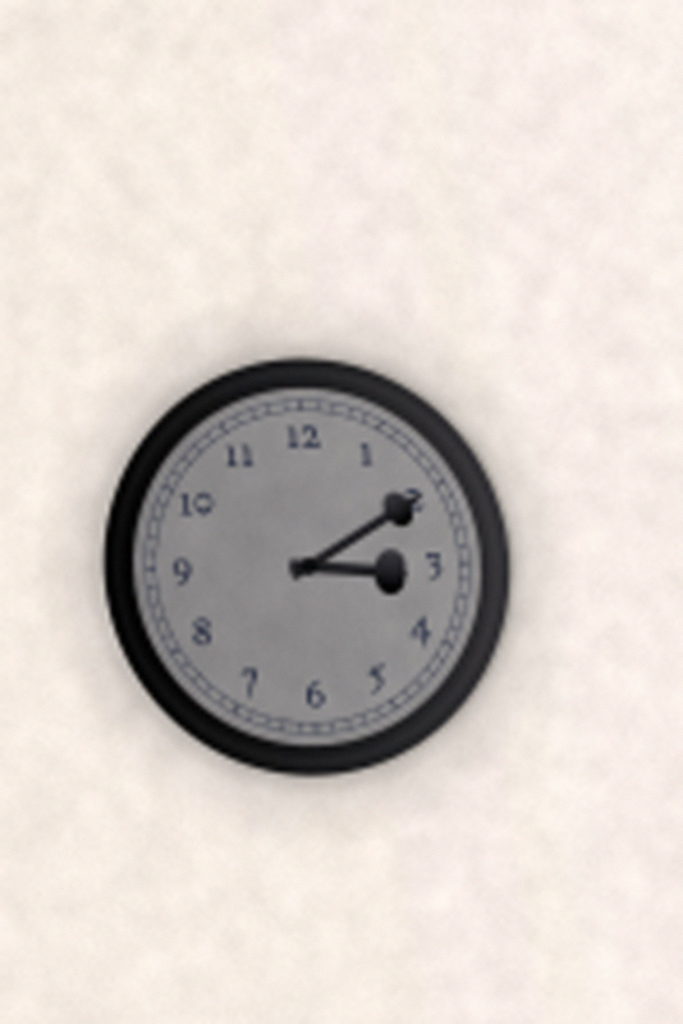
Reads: 3:10
